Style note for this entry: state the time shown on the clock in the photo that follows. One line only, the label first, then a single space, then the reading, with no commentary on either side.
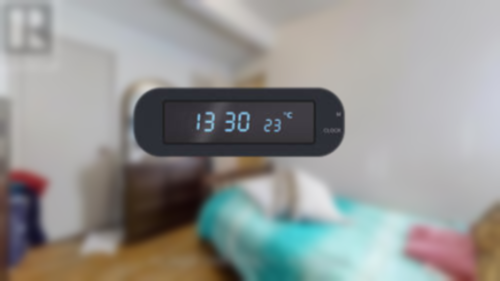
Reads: 13:30
